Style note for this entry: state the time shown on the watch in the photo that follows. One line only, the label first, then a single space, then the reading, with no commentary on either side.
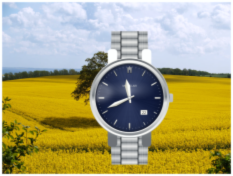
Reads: 11:41
